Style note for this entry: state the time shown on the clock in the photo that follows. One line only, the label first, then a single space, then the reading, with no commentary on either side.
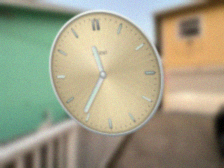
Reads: 11:36
